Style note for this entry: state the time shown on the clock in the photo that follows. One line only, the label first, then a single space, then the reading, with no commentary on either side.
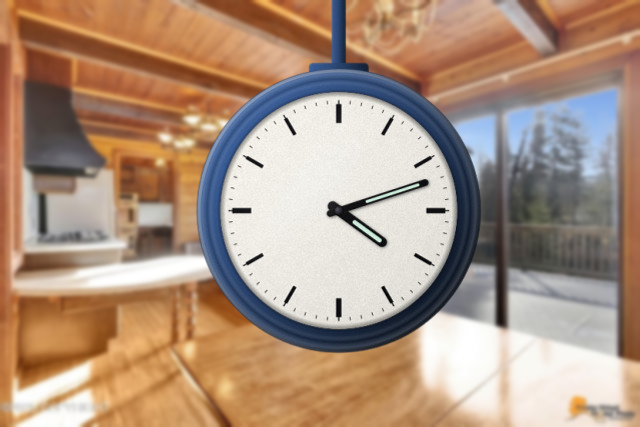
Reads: 4:12
